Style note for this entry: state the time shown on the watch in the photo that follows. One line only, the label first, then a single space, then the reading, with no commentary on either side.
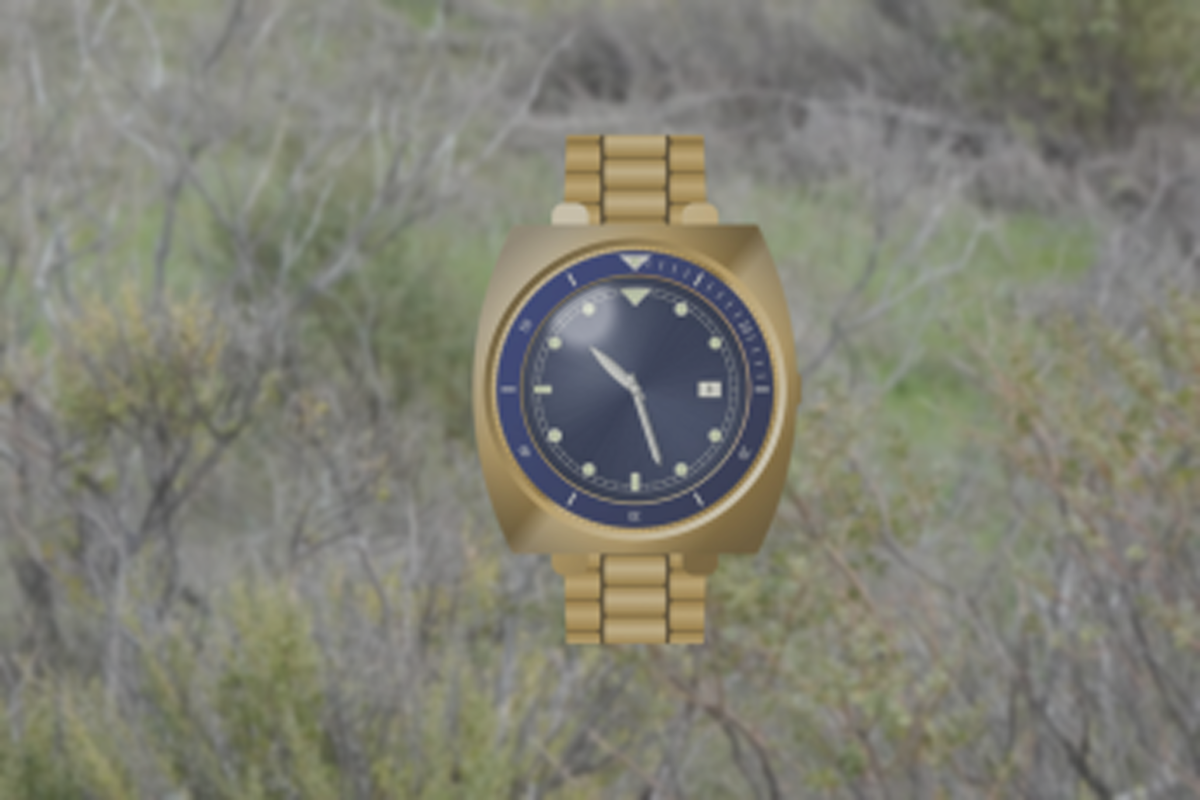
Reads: 10:27
